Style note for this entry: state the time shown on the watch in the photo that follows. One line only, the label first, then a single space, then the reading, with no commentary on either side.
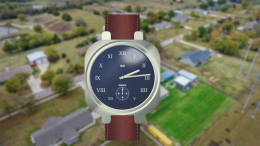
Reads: 2:14
